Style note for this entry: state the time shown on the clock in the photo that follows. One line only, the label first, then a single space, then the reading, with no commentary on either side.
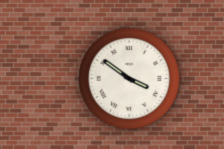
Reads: 3:51
